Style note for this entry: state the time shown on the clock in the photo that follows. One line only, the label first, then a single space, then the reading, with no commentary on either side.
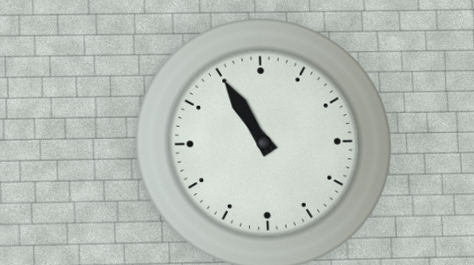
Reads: 10:55
